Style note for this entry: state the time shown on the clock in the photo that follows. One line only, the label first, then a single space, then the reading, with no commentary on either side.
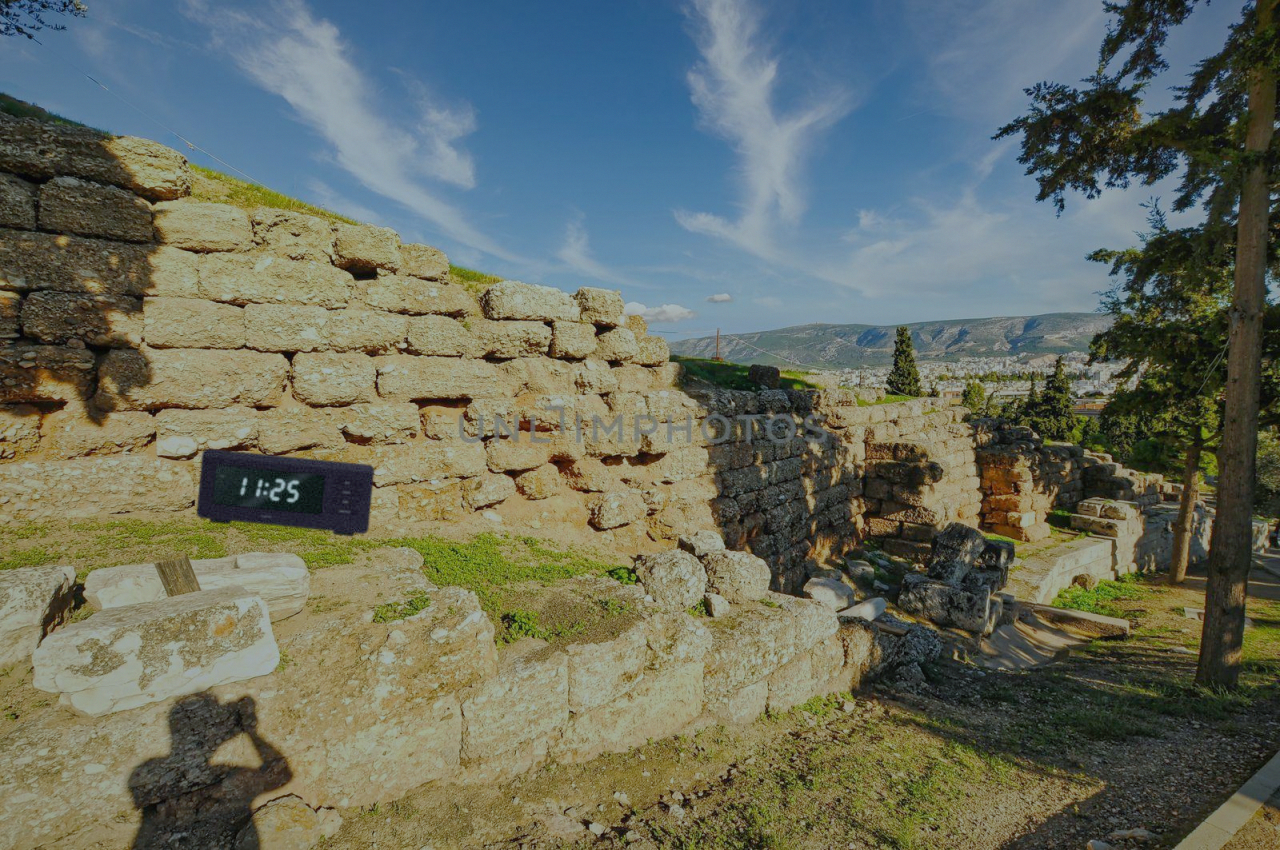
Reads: 11:25
